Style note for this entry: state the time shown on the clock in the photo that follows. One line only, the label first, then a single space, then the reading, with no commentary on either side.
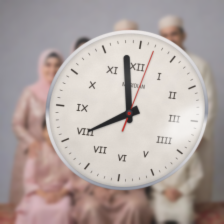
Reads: 7:58:02
